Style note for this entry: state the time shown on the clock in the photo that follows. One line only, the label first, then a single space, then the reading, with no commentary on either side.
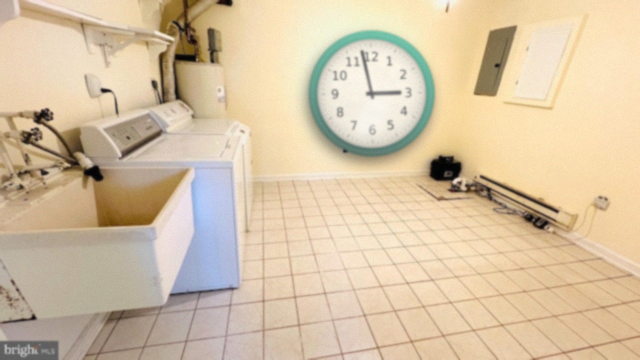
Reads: 2:58
